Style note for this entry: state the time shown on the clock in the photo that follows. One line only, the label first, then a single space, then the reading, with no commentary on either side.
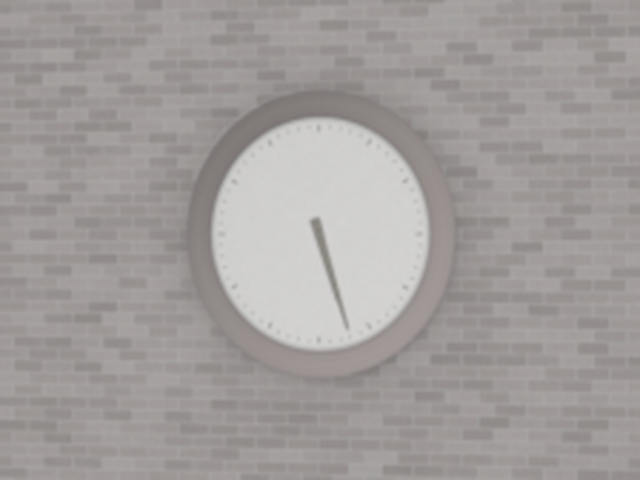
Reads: 5:27
